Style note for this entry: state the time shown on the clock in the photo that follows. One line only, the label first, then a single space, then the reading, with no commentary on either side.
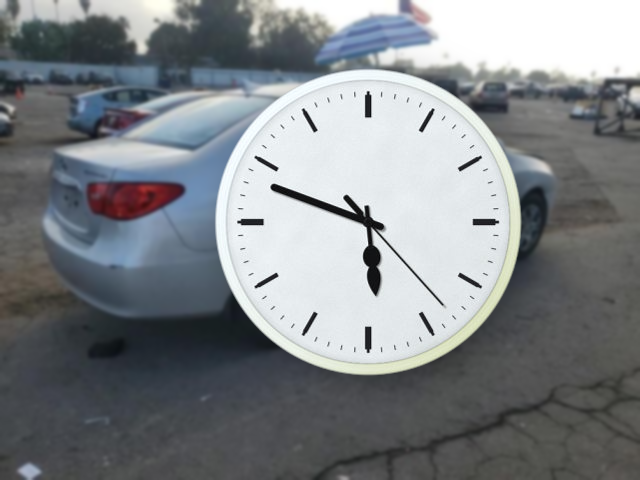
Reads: 5:48:23
